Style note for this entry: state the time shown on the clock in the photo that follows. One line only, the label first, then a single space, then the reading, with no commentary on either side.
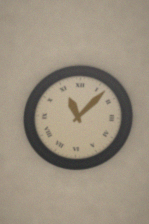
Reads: 11:07
